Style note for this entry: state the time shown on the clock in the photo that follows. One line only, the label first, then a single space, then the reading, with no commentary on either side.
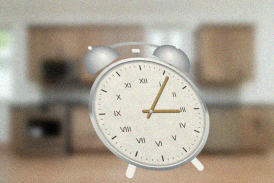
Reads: 3:06
